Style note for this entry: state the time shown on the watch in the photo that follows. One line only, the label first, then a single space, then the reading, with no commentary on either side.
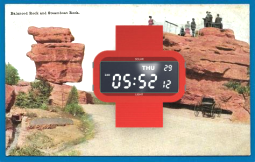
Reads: 5:52:12
